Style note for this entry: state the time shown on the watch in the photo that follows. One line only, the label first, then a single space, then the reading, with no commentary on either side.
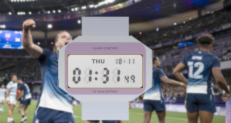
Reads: 1:31:49
